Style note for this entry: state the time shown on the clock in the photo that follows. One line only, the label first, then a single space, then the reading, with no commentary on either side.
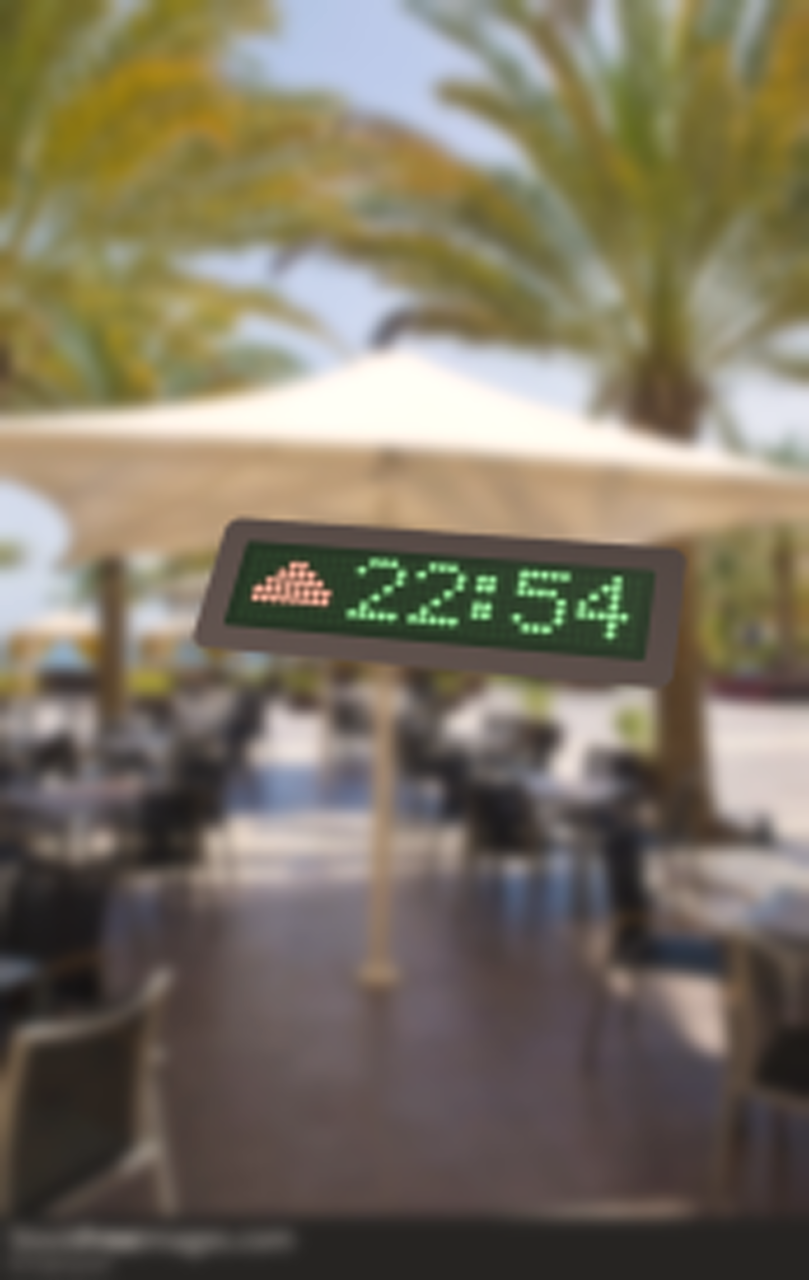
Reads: 22:54
